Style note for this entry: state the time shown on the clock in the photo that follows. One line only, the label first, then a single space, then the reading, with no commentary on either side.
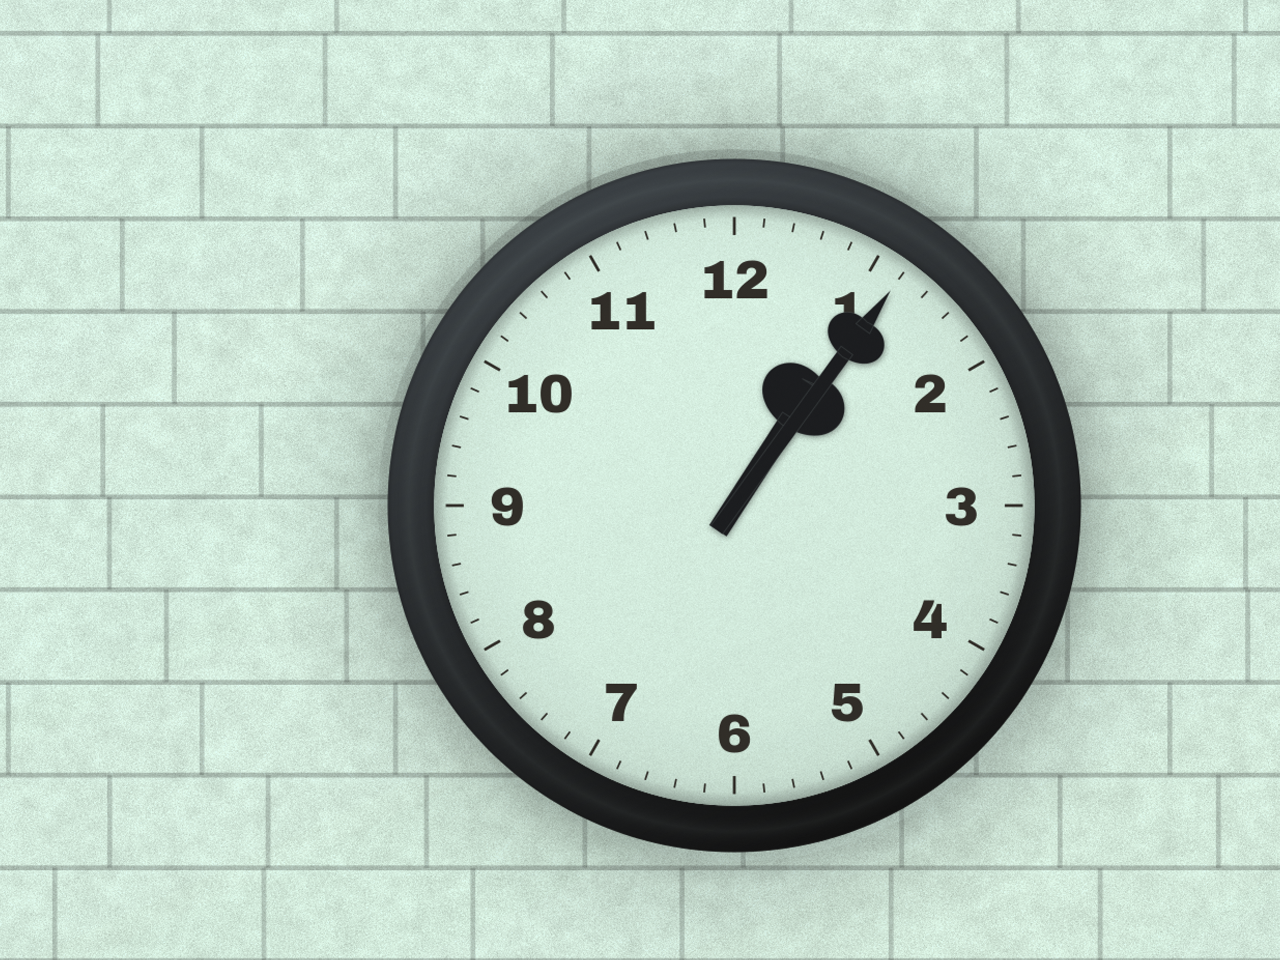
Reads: 1:06
